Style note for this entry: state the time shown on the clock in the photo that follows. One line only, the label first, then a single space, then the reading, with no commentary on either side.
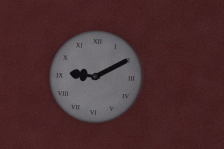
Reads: 9:10
